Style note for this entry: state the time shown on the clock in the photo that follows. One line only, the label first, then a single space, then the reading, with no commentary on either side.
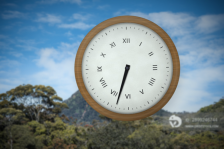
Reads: 6:33
